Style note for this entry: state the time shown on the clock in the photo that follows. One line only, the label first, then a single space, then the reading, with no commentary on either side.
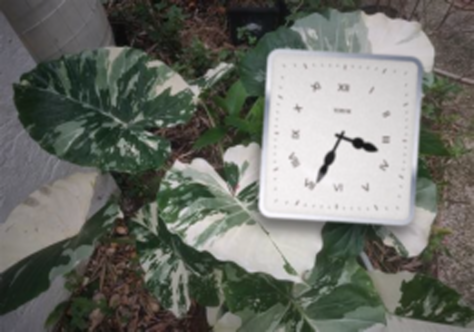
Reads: 3:34
